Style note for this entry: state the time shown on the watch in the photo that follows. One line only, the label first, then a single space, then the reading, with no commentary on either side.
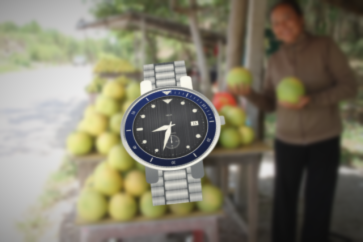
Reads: 8:33
